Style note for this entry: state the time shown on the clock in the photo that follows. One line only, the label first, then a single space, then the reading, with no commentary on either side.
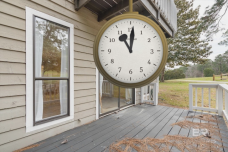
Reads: 11:01
